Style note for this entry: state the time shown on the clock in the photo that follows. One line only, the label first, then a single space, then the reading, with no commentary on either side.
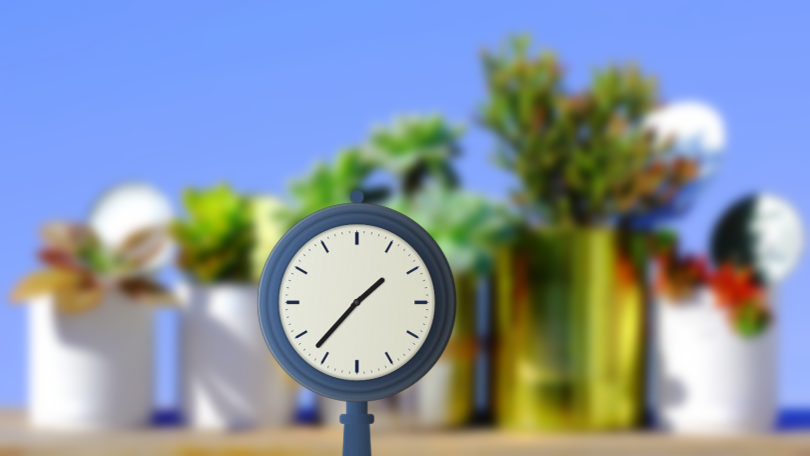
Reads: 1:37
